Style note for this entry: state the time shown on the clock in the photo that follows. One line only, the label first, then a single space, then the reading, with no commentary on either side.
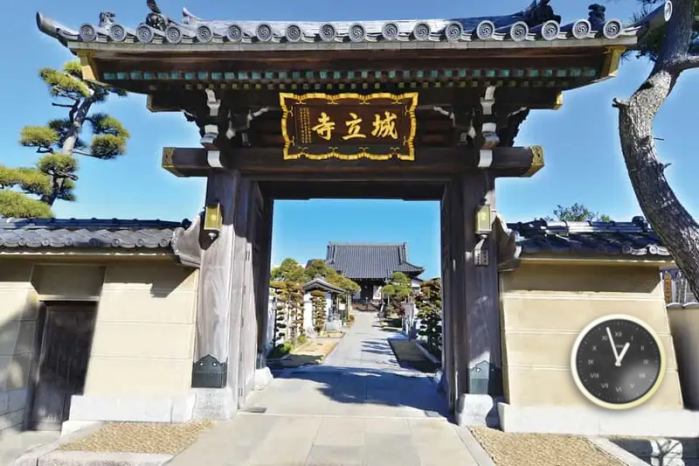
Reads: 12:57
